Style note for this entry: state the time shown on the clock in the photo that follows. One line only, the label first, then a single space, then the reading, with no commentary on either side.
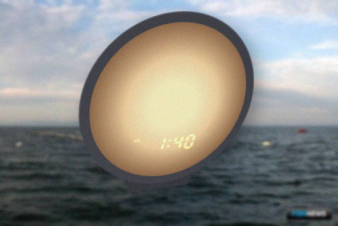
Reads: 1:40
